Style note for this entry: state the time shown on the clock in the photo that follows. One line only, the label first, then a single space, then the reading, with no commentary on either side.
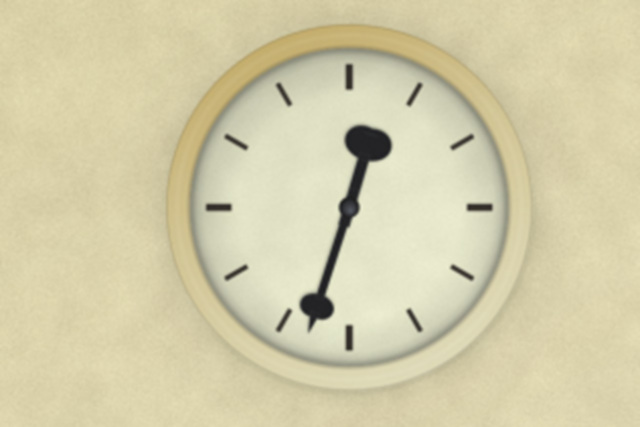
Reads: 12:33
